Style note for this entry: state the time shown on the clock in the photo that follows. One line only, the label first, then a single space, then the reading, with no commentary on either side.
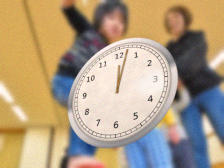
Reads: 12:02
